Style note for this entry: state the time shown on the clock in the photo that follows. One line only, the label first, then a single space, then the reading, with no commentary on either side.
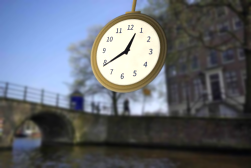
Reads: 12:39
